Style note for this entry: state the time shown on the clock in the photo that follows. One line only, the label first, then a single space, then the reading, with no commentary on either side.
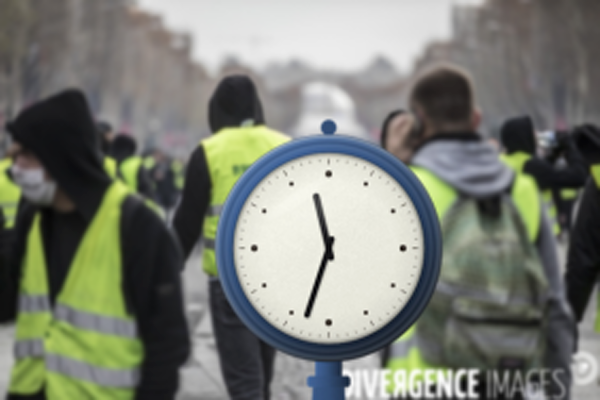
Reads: 11:33
